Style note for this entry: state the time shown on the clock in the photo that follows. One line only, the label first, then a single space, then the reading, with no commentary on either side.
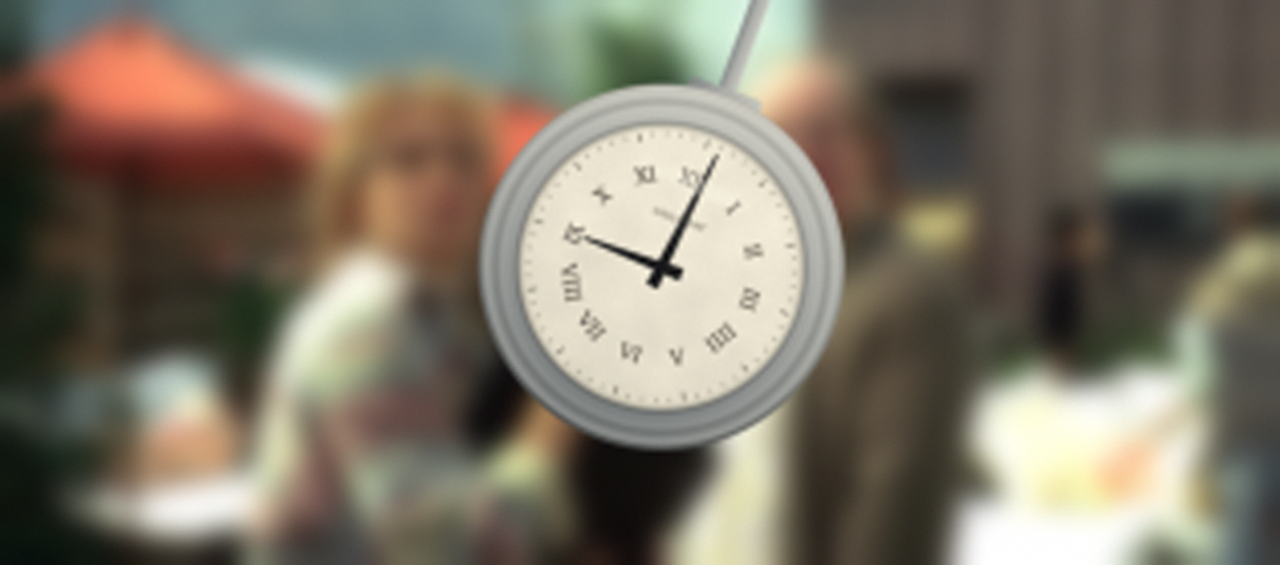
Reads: 9:01
